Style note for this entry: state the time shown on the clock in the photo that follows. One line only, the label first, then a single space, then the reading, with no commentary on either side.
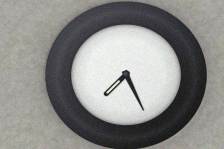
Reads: 7:26
